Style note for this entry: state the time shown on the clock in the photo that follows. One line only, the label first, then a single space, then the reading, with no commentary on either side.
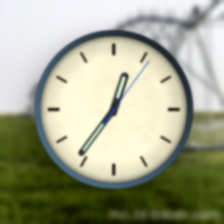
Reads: 12:36:06
